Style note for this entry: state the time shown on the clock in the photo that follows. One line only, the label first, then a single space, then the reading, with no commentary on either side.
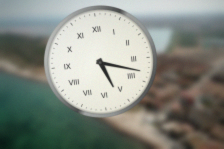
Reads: 5:18
